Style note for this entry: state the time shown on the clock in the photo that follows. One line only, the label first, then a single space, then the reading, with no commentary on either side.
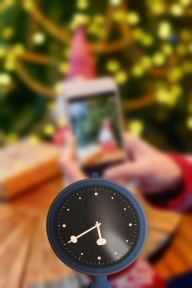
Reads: 5:40
